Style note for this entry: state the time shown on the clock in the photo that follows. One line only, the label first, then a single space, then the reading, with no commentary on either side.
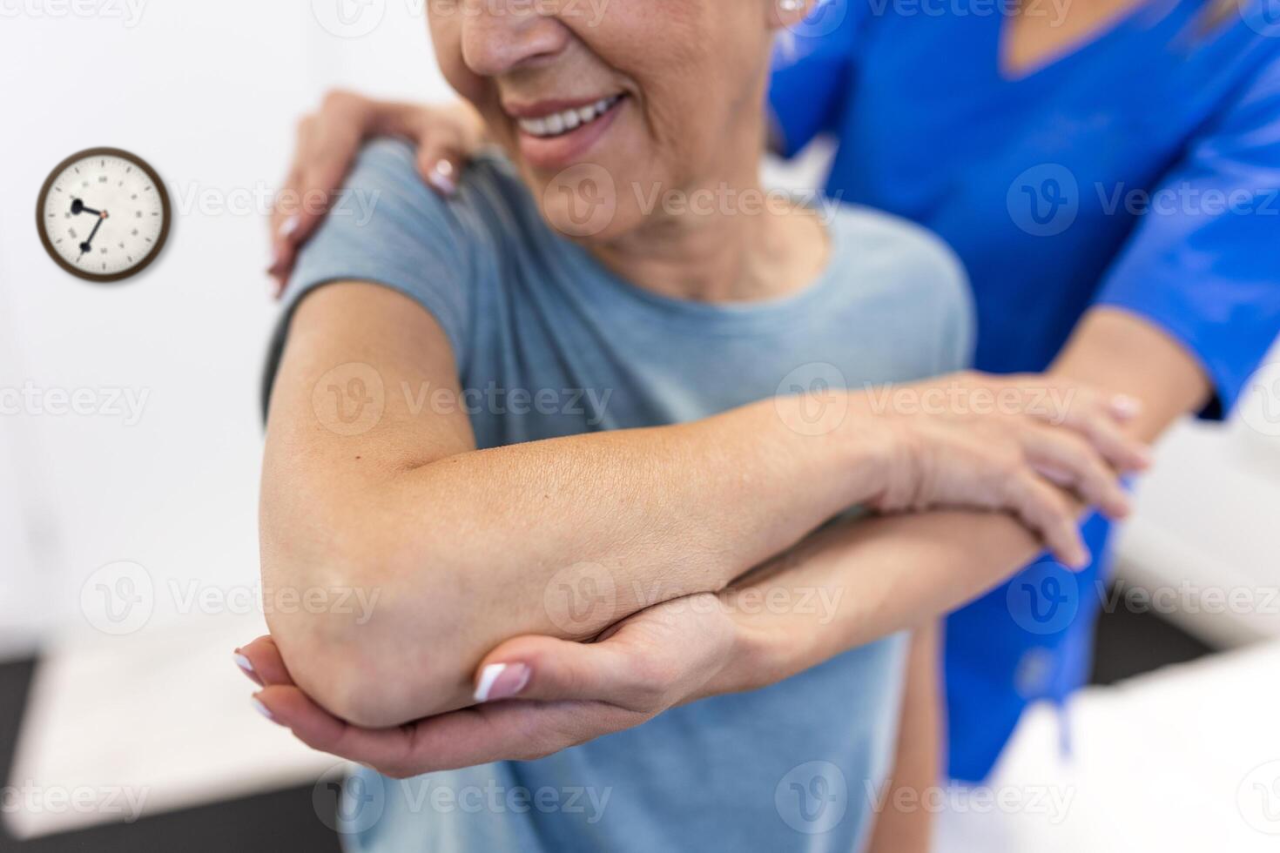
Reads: 9:35
